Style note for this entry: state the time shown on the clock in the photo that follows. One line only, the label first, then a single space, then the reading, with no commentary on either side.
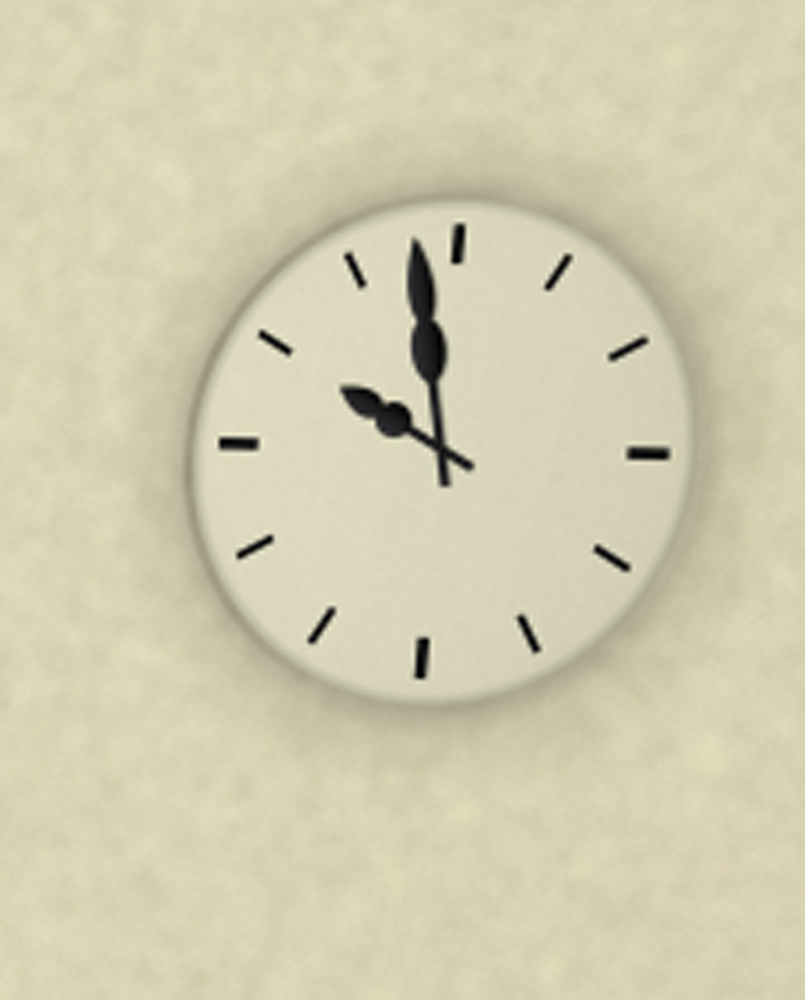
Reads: 9:58
